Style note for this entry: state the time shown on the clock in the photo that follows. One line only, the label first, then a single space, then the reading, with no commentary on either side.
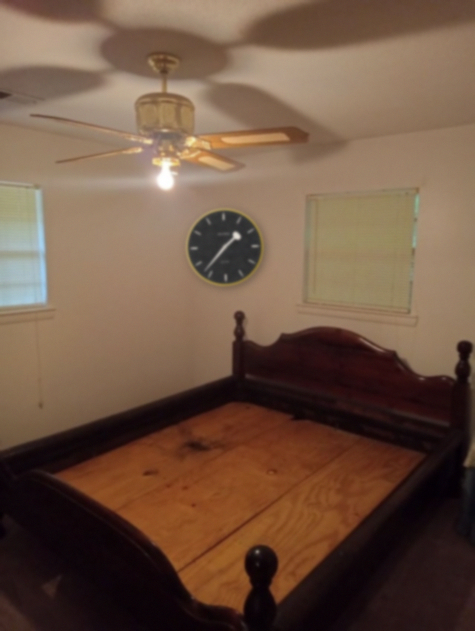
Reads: 1:37
